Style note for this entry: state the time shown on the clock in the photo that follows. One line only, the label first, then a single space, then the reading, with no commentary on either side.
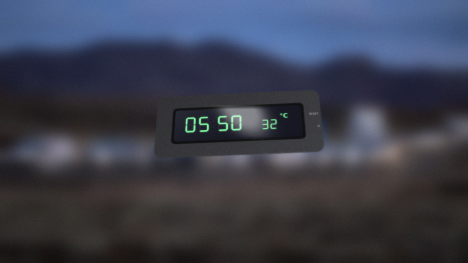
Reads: 5:50
